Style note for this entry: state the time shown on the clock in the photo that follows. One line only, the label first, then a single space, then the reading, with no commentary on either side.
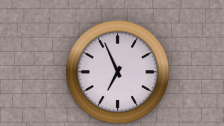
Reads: 6:56
